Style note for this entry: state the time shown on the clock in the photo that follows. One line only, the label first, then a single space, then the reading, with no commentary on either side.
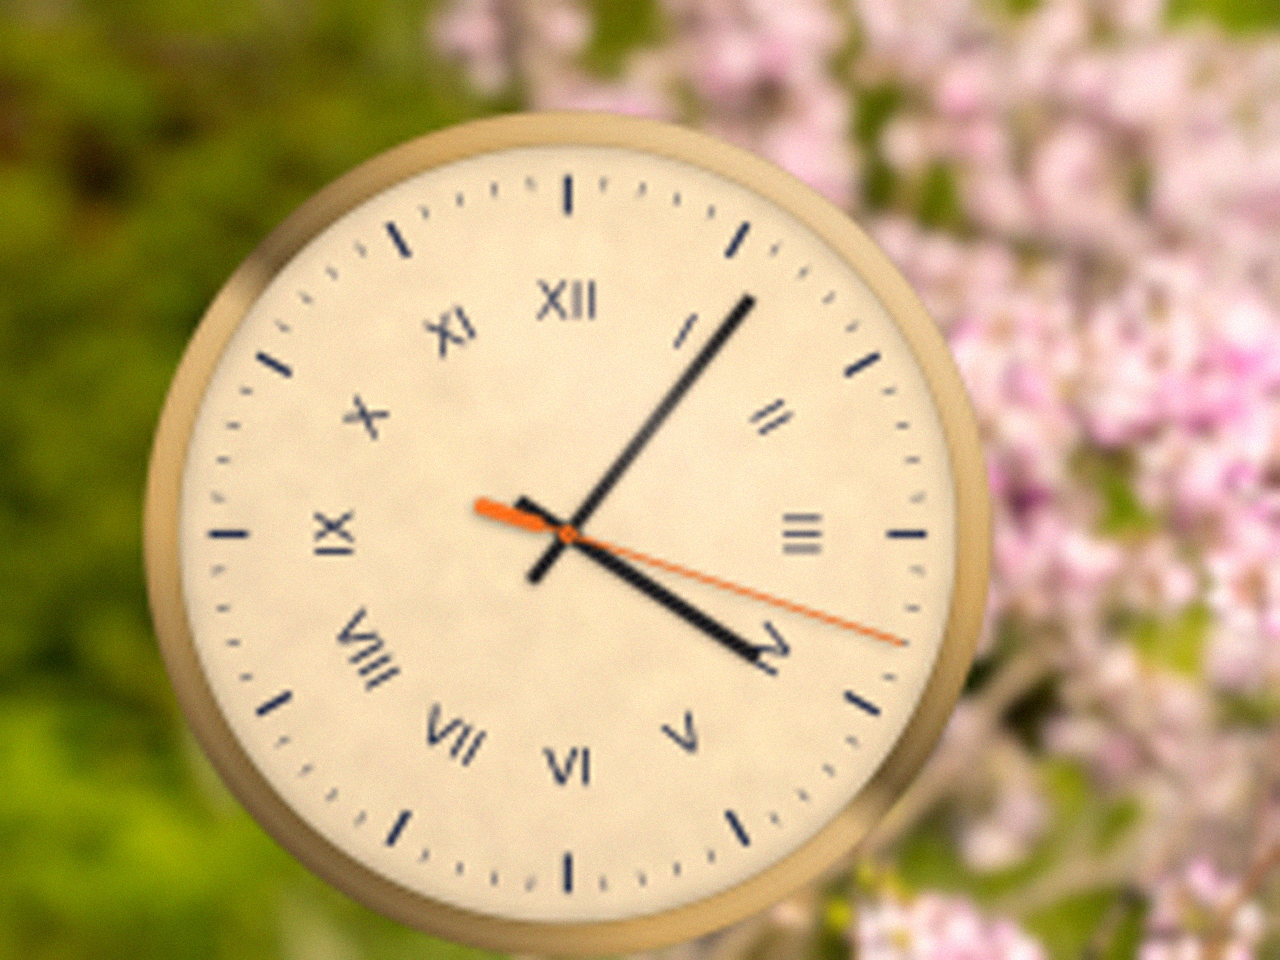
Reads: 4:06:18
